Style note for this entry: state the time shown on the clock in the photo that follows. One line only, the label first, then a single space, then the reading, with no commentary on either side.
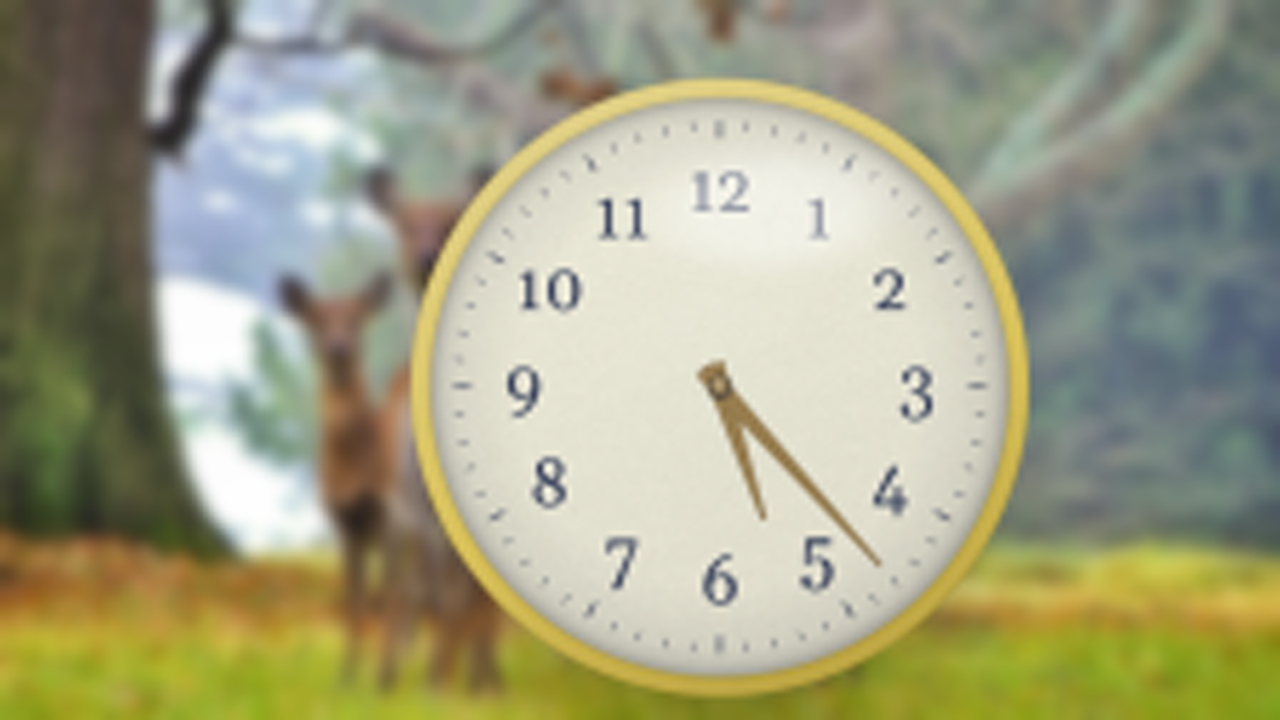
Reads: 5:23
